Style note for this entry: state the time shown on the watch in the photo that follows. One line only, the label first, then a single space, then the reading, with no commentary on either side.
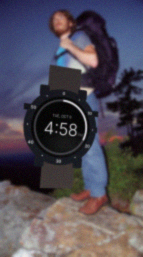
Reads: 4:58
